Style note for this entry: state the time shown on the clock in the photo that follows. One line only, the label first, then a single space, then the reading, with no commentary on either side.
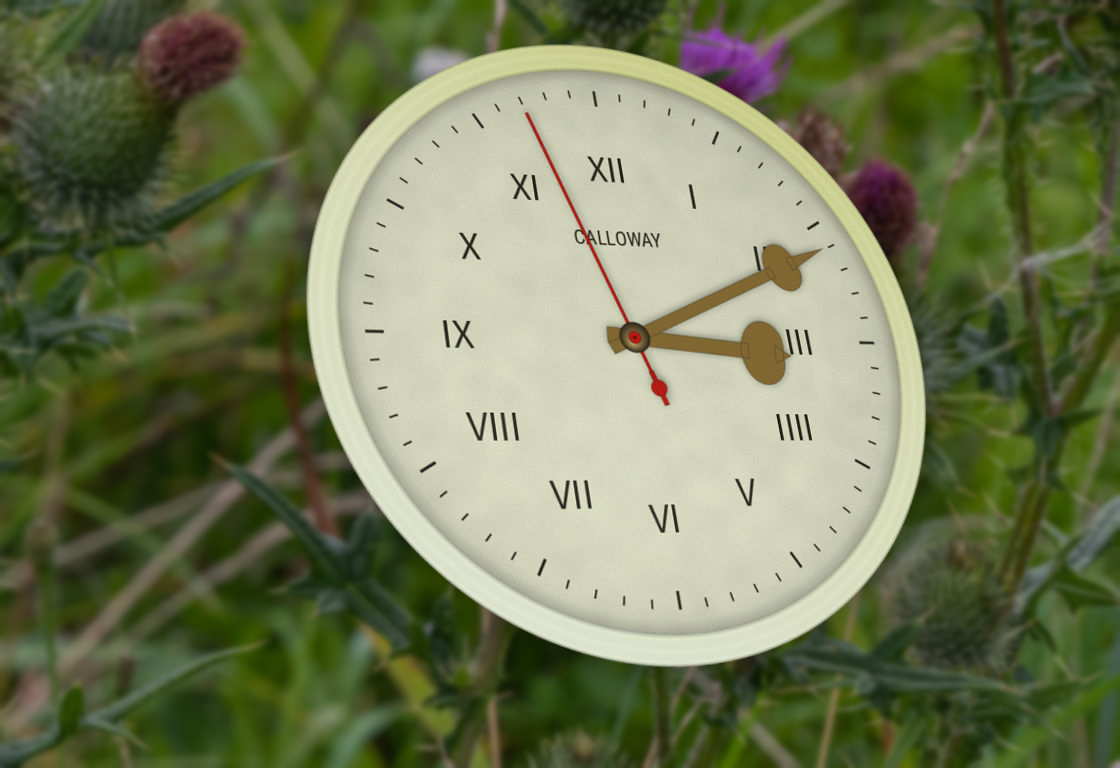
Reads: 3:10:57
